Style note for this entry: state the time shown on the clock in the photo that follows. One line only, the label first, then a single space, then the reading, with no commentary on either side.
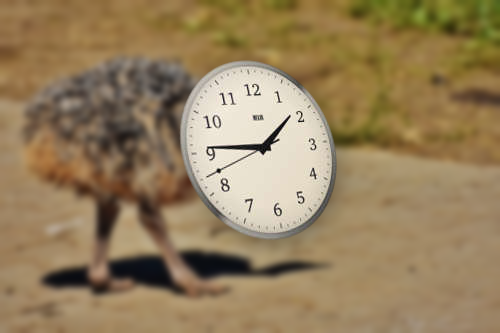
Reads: 1:45:42
